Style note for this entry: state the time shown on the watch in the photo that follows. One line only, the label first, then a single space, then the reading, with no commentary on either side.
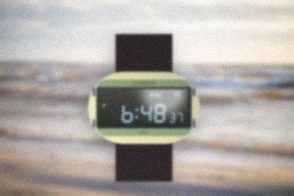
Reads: 6:48
